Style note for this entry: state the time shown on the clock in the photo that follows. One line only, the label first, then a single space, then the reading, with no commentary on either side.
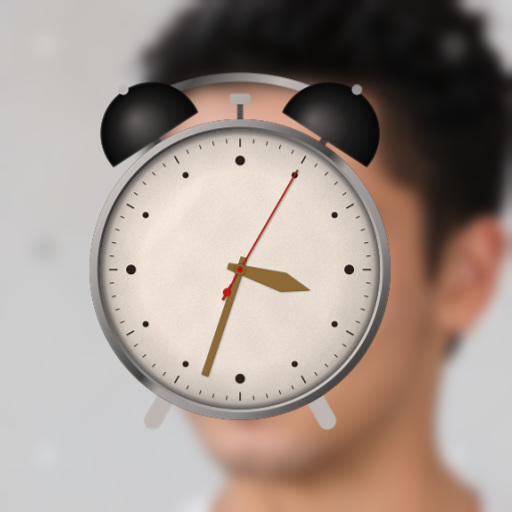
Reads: 3:33:05
